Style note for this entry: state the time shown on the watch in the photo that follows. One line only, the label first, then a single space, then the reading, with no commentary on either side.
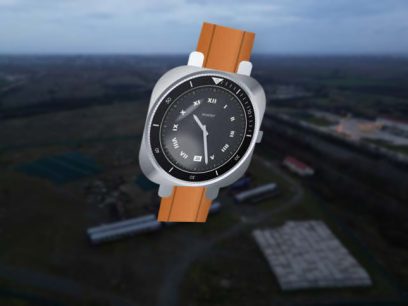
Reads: 10:27
